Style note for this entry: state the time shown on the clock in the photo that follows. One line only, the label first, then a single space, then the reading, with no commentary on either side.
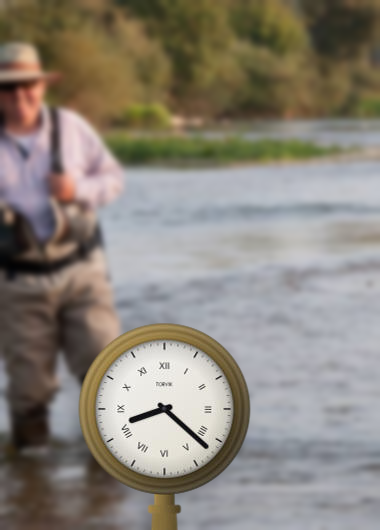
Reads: 8:22
